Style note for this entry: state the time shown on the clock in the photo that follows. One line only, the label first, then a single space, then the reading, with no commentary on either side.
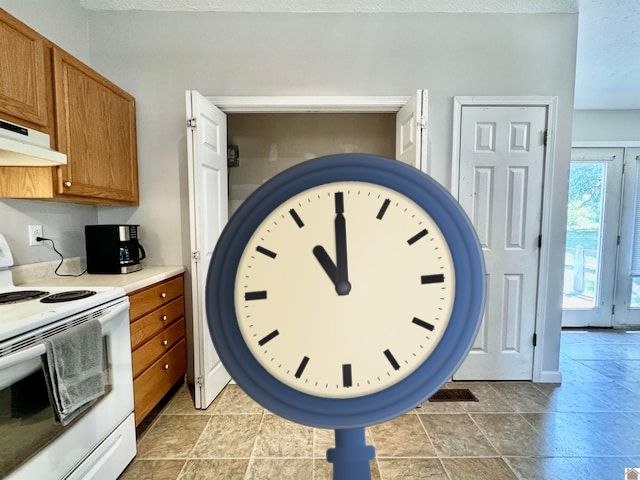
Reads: 11:00
